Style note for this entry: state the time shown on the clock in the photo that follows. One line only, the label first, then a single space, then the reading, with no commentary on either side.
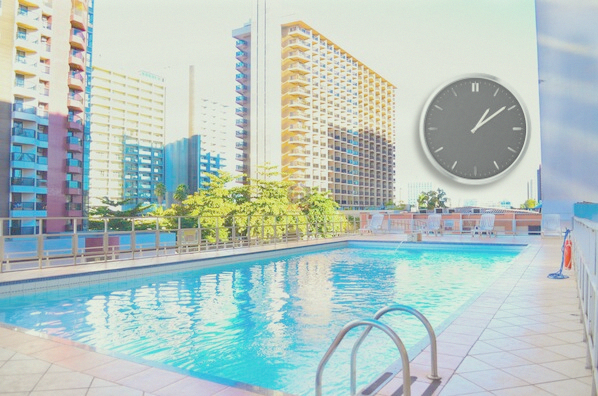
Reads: 1:09
